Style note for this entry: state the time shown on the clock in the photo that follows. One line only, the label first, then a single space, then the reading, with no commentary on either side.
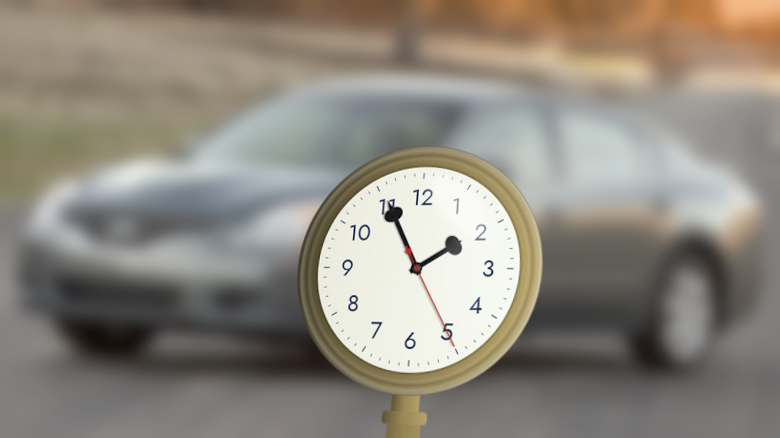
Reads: 1:55:25
